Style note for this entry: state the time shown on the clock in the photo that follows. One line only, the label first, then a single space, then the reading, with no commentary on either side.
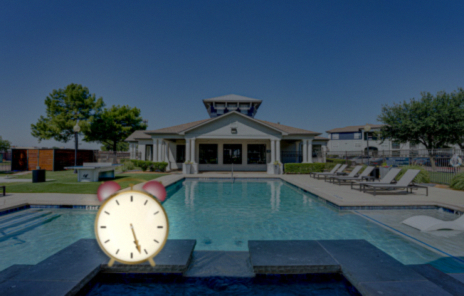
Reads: 5:27
